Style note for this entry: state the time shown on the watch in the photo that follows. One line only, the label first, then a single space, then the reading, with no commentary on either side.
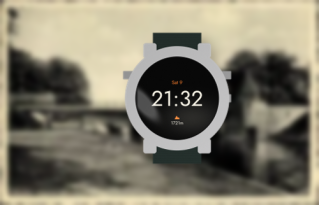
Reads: 21:32
